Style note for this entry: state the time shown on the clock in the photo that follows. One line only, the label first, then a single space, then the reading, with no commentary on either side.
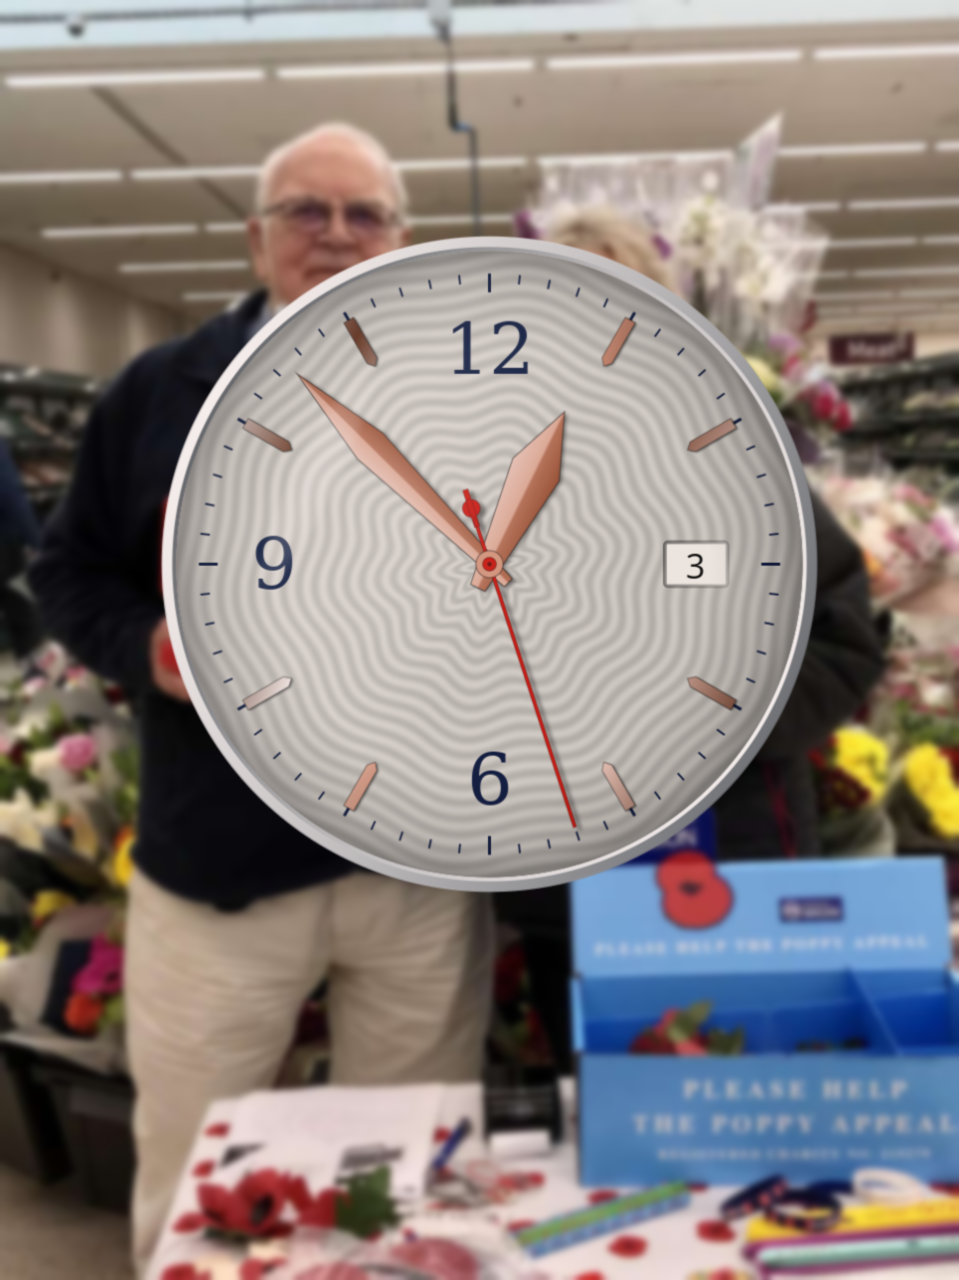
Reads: 12:52:27
